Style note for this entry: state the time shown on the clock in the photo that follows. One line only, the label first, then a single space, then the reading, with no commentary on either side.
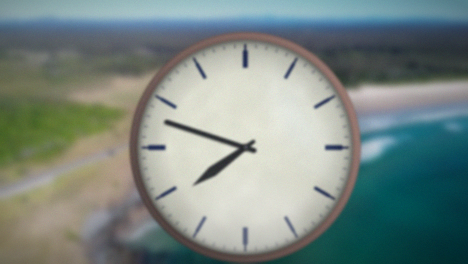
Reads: 7:48
